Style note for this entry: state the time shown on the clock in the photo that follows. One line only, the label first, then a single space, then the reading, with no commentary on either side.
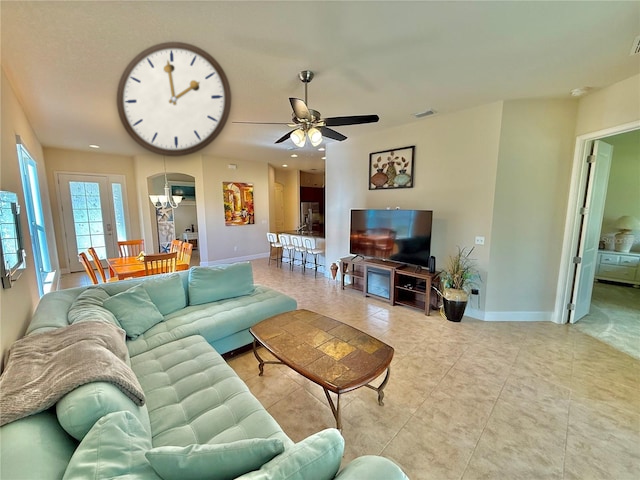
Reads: 1:59
